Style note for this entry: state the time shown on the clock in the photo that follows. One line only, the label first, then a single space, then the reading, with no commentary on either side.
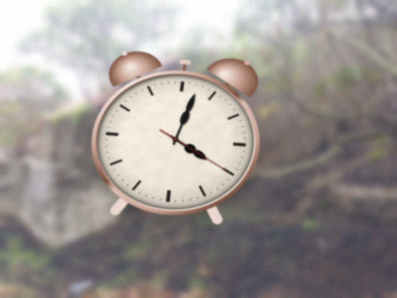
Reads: 4:02:20
